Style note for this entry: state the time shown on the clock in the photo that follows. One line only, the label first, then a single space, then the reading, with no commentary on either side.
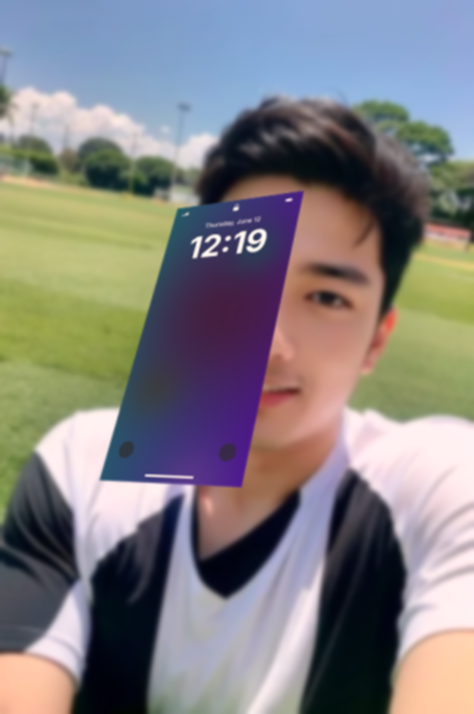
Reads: 12:19
